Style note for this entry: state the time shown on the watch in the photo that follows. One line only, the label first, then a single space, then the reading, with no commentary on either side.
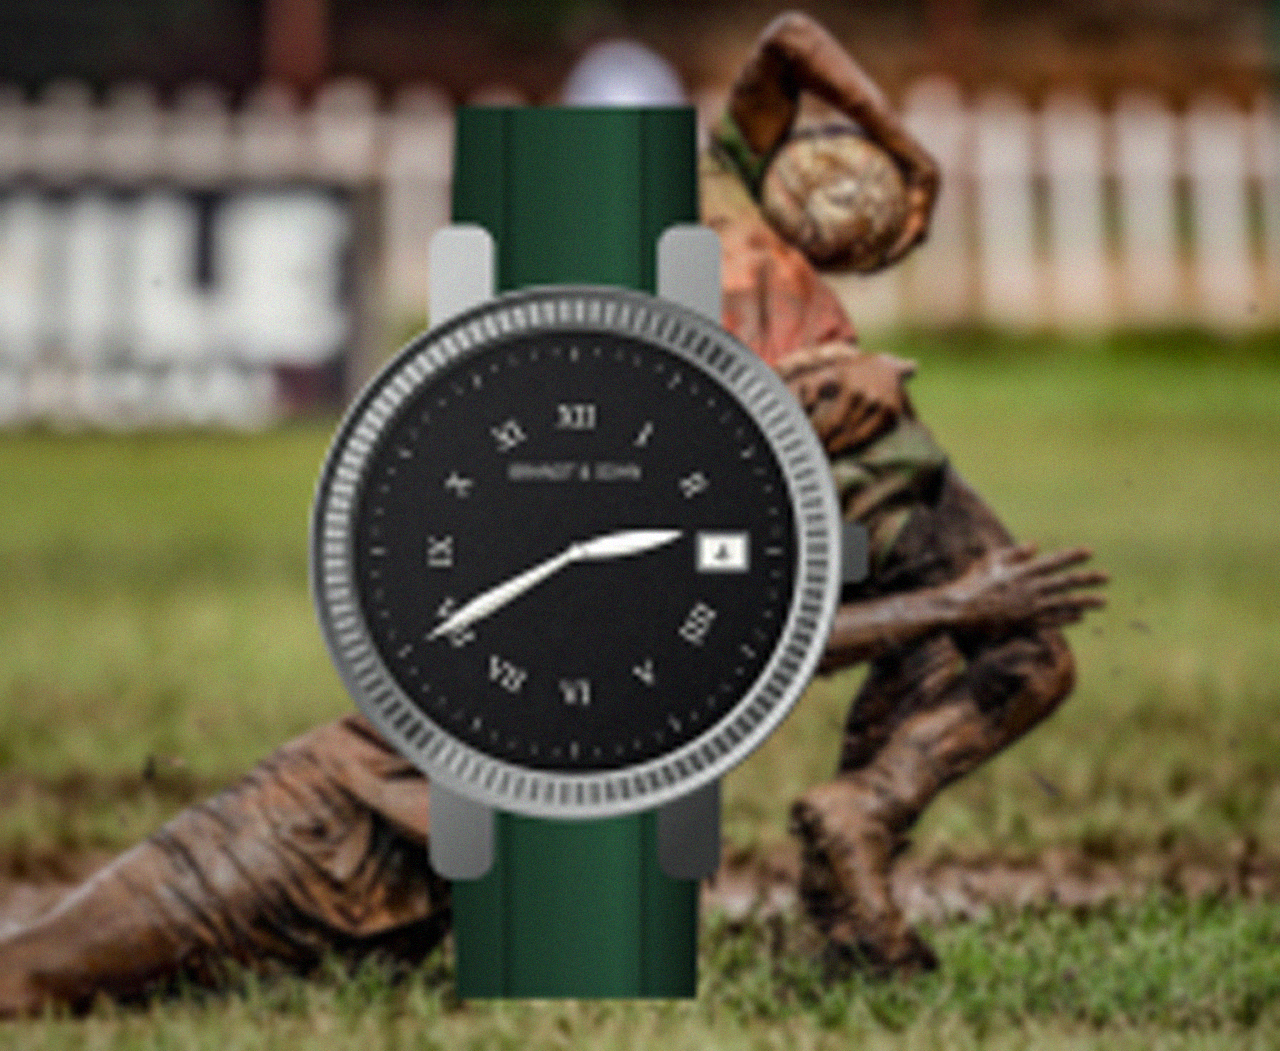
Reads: 2:40
